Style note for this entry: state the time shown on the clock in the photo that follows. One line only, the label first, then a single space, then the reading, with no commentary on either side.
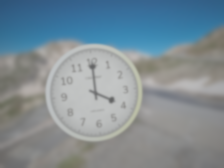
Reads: 4:00
